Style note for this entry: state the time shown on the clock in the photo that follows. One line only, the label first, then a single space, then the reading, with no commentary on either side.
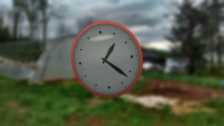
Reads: 1:22
